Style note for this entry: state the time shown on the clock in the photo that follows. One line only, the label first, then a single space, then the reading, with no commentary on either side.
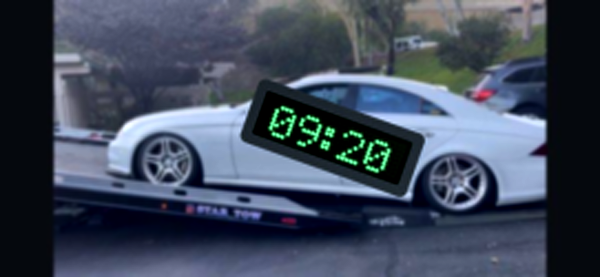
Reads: 9:20
